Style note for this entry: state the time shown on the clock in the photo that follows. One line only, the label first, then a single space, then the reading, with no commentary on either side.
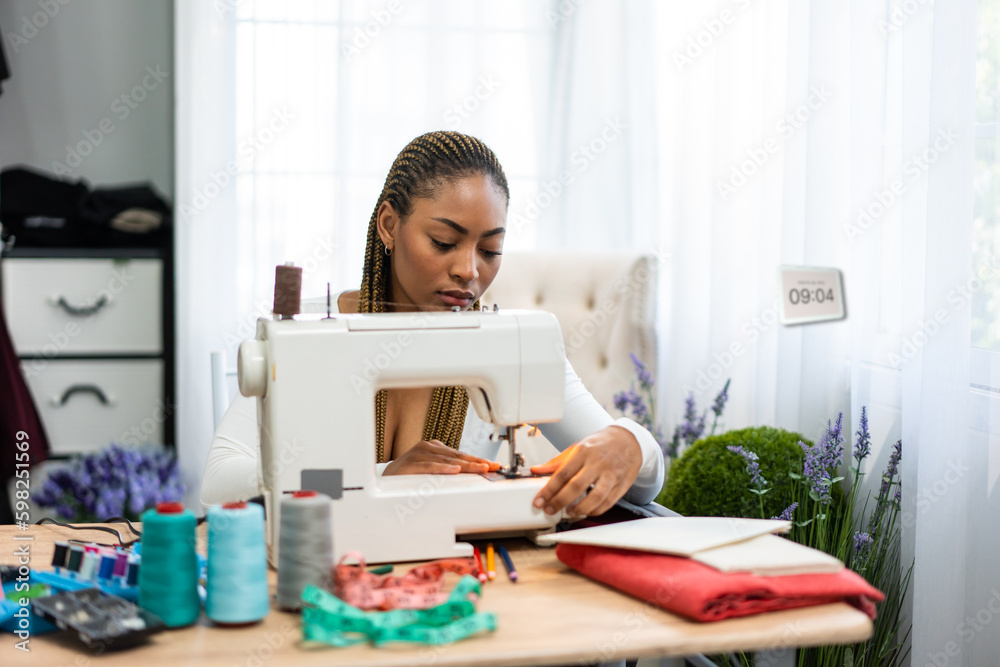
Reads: 9:04
